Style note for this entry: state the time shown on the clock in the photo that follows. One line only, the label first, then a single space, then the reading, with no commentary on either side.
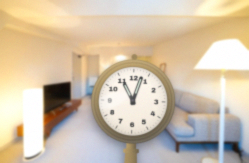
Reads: 11:03
